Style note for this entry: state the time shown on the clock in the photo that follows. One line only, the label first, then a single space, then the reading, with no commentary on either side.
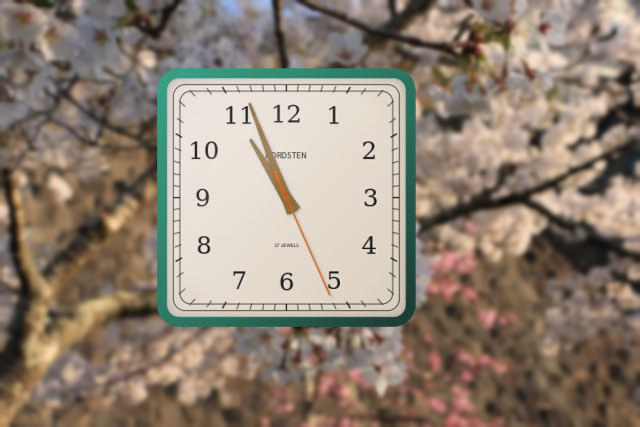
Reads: 10:56:26
